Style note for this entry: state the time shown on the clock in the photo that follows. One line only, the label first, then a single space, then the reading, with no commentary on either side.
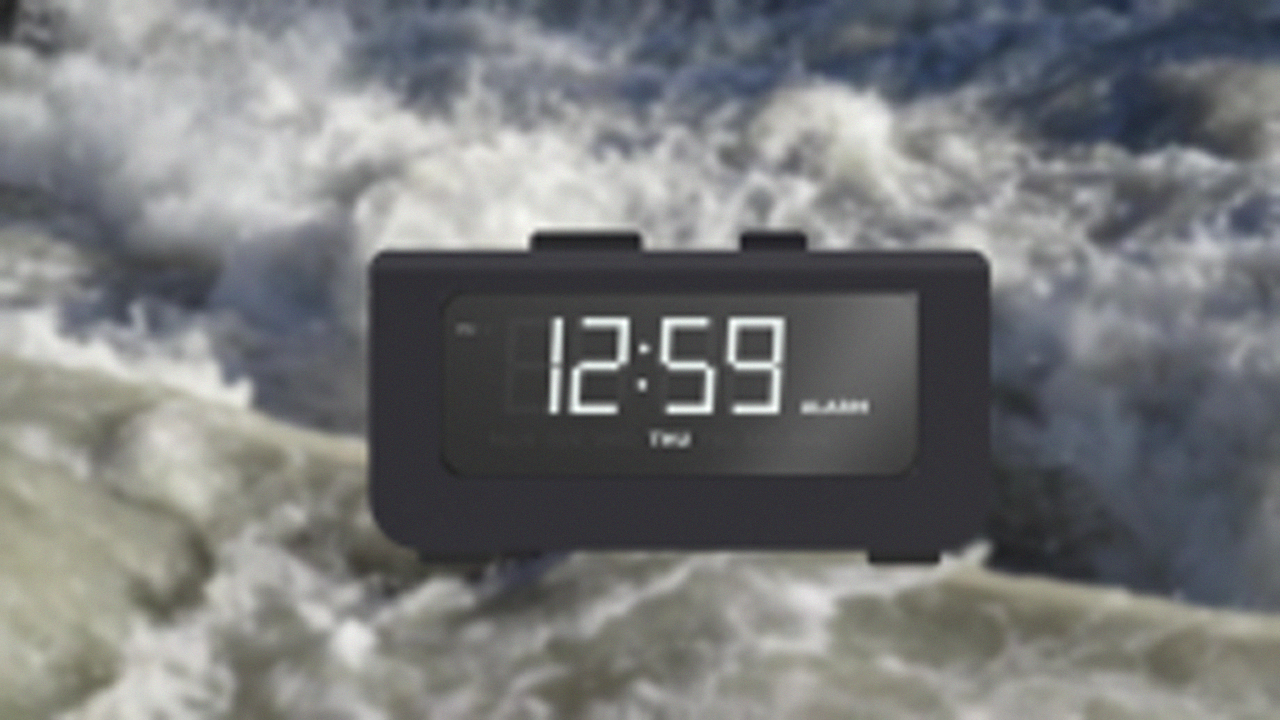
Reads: 12:59
